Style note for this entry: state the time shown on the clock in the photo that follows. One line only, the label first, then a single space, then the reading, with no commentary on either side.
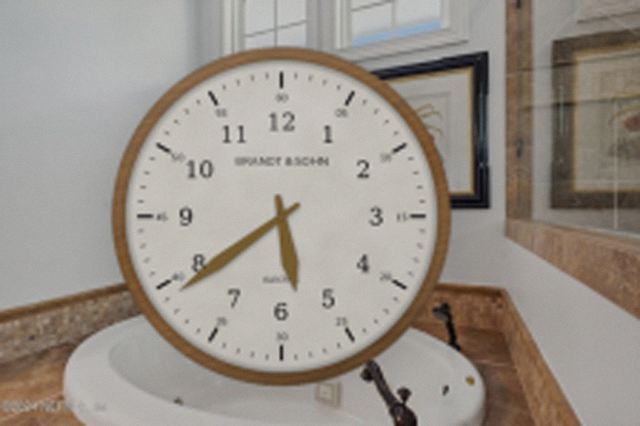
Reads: 5:39
